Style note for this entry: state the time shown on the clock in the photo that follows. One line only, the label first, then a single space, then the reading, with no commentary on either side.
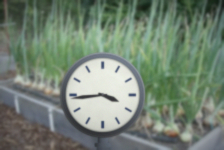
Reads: 3:44
